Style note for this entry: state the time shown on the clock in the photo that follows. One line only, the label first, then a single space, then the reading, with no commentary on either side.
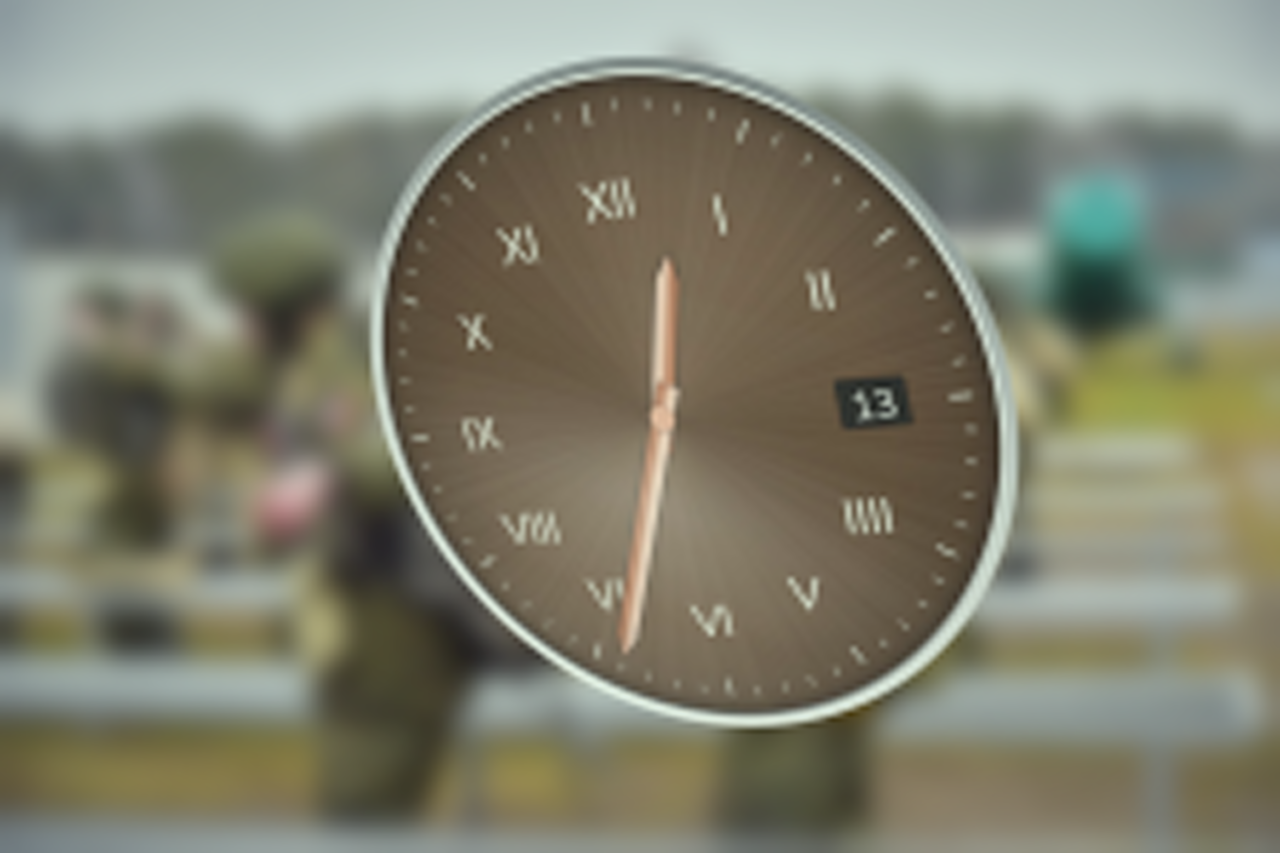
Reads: 12:34
